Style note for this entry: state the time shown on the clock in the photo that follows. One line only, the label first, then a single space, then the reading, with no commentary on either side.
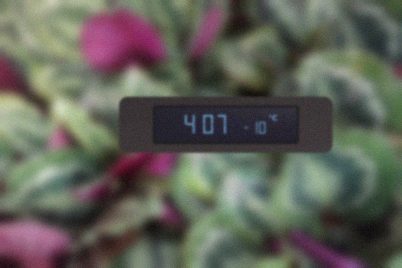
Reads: 4:07
